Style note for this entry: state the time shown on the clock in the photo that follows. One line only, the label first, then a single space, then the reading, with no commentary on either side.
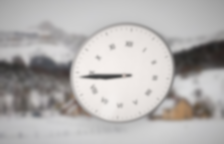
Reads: 8:44
